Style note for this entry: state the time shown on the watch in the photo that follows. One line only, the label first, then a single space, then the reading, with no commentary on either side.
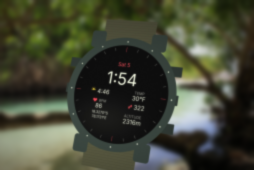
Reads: 1:54
